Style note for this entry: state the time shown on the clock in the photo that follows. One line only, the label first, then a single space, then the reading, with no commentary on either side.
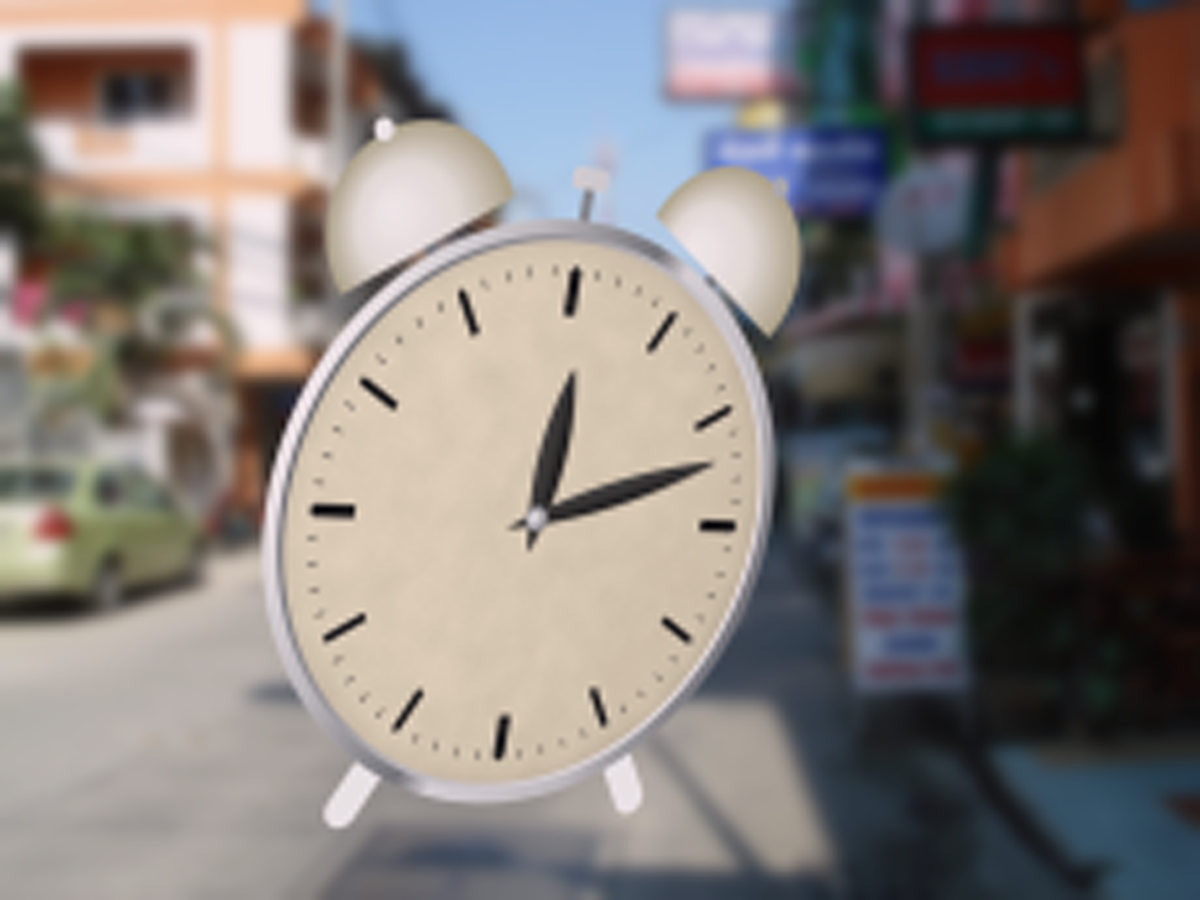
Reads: 12:12
